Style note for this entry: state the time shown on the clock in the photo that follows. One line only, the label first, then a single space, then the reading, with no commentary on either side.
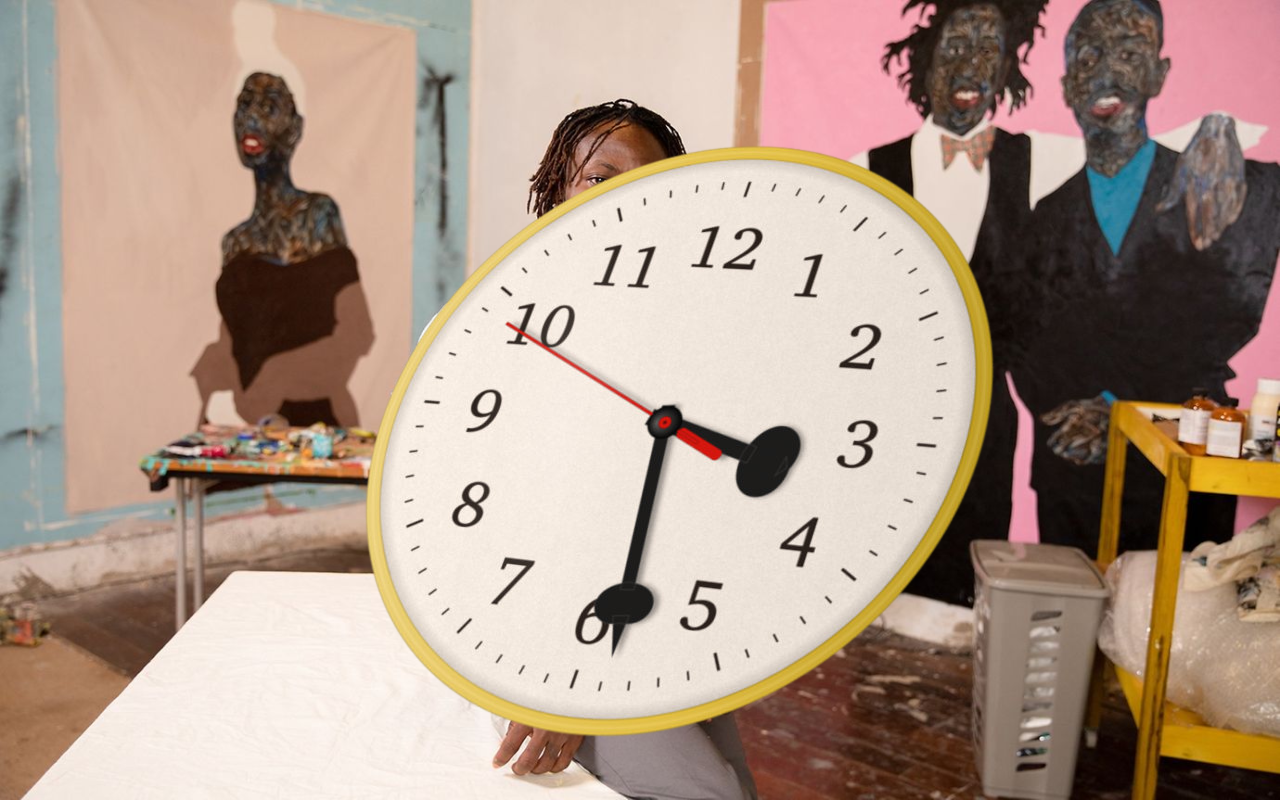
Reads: 3:28:49
